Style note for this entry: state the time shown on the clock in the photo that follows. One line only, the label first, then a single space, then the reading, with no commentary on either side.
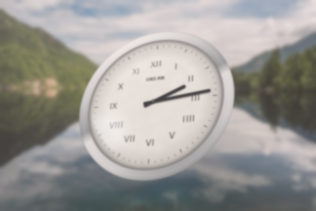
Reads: 2:14
